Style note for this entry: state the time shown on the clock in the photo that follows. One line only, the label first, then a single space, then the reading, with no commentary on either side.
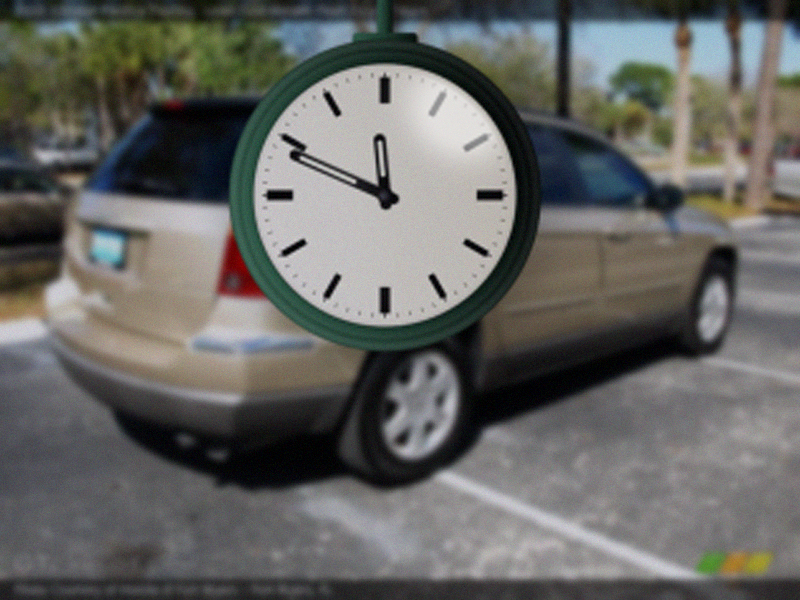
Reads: 11:49
